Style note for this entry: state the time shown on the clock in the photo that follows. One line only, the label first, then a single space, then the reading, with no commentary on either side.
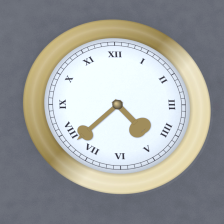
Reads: 4:38
